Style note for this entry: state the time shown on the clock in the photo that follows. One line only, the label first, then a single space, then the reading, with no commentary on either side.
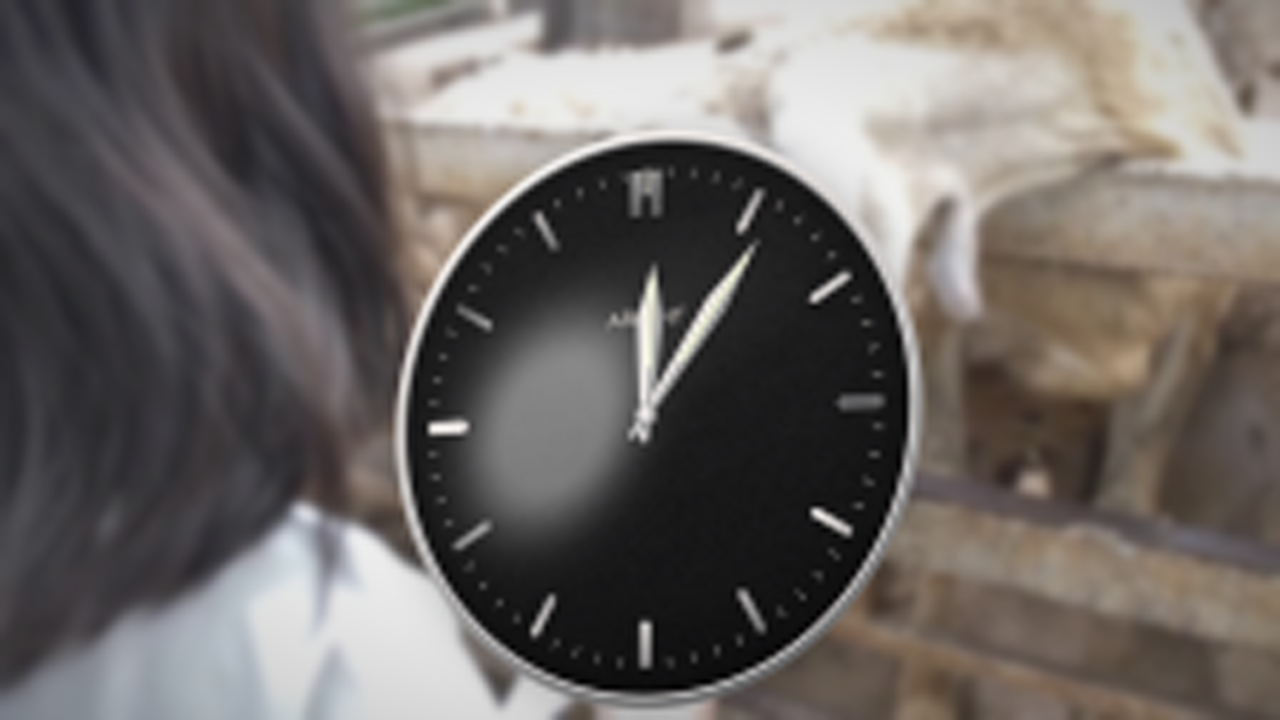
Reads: 12:06
